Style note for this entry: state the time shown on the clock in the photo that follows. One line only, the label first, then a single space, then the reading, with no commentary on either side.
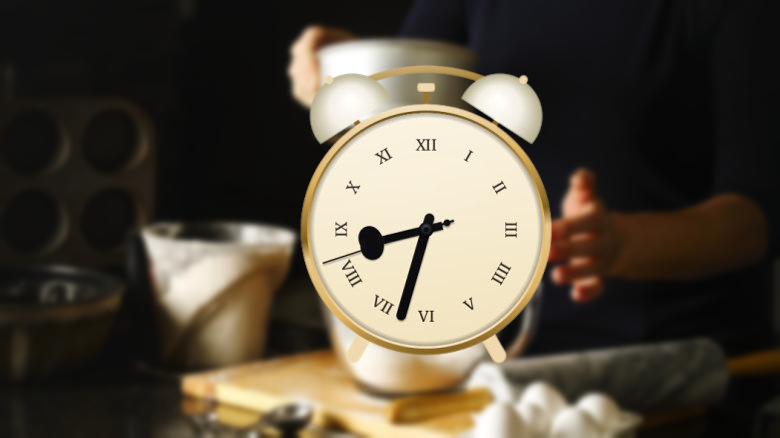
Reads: 8:32:42
